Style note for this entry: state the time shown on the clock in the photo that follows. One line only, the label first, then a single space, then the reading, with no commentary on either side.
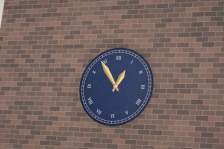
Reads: 12:54
